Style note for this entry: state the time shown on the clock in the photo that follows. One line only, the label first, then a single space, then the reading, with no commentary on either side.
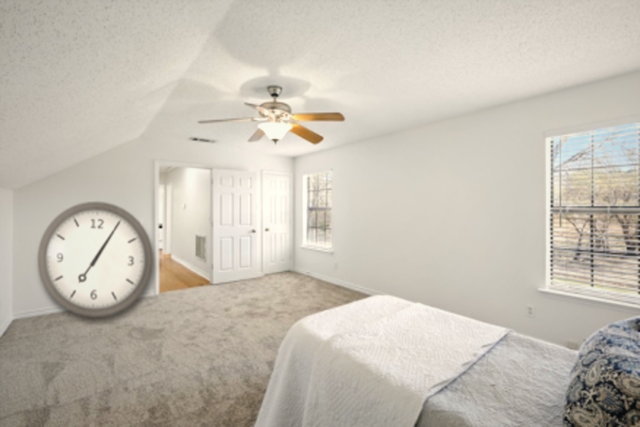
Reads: 7:05
